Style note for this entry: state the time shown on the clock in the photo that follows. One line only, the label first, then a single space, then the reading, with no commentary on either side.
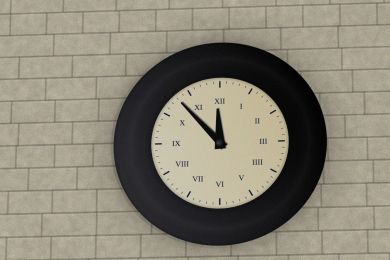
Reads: 11:53
